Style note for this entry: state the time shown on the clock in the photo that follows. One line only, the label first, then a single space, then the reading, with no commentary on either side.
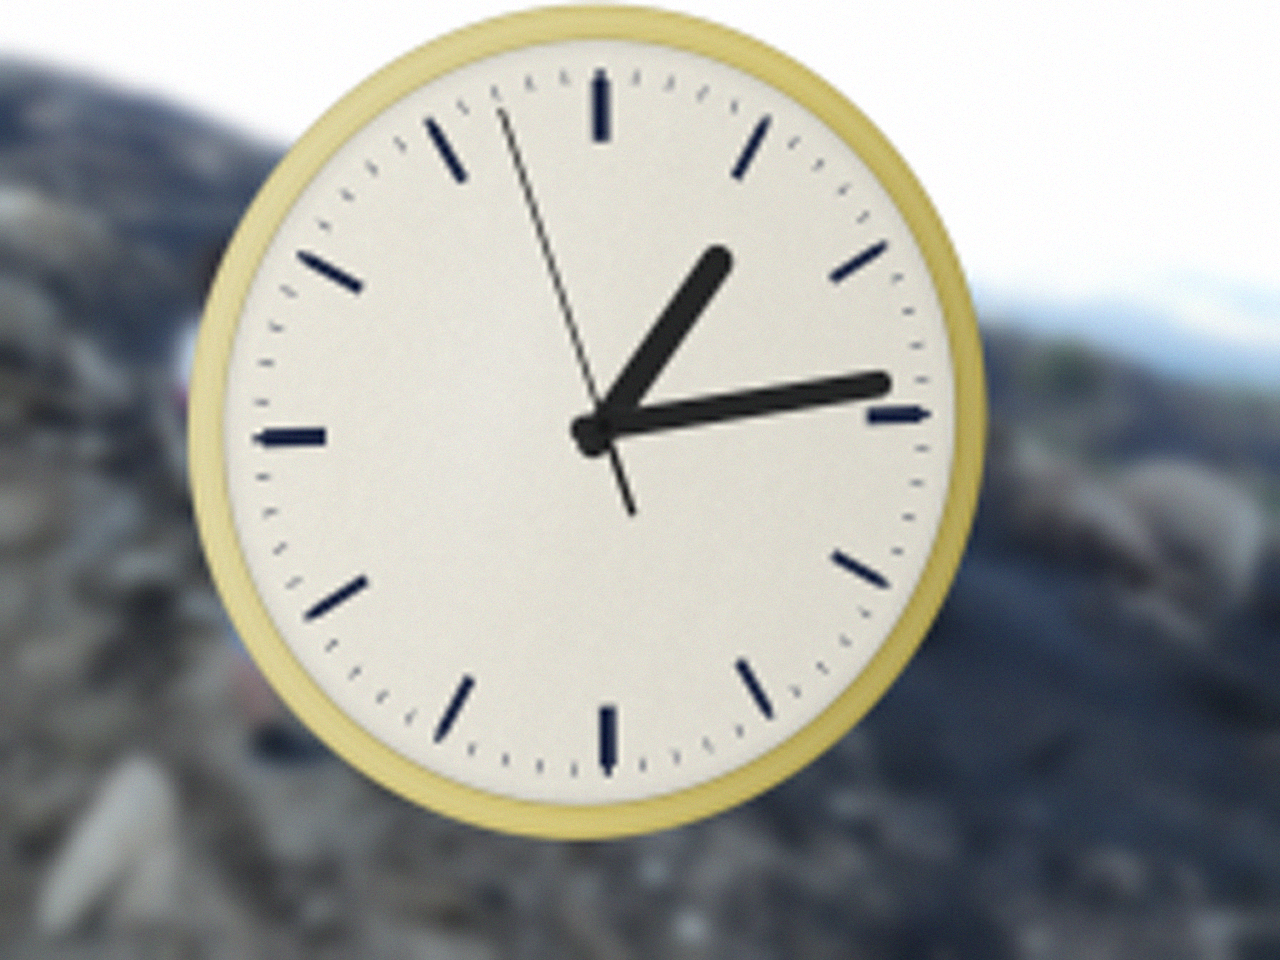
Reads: 1:13:57
